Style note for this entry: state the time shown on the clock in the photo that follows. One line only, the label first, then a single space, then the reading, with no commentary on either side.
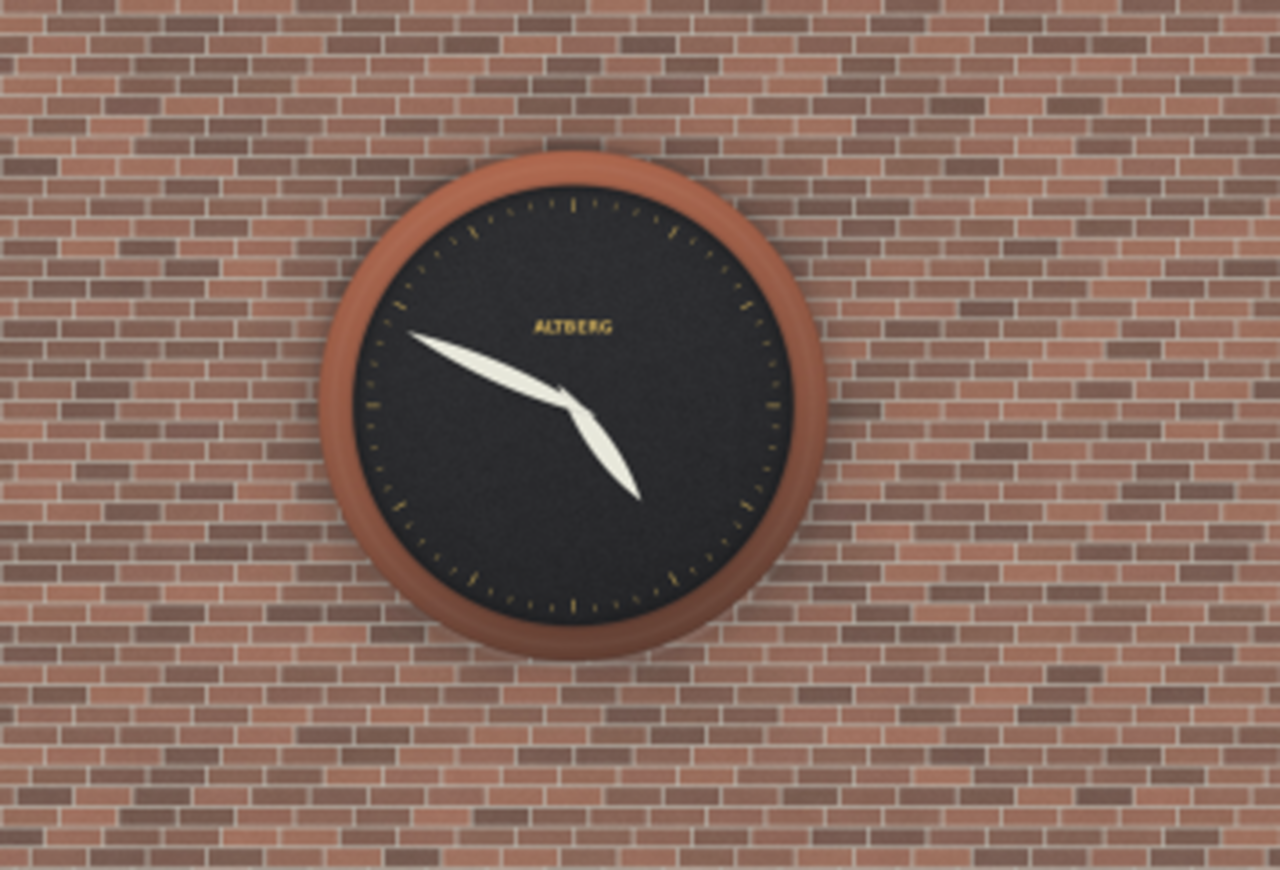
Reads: 4:49
